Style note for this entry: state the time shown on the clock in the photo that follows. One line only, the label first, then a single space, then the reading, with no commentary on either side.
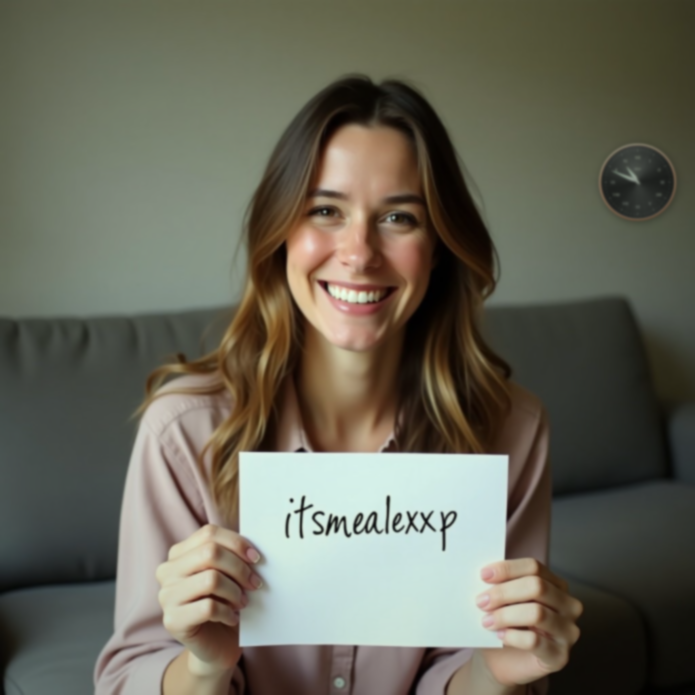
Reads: 10:49
